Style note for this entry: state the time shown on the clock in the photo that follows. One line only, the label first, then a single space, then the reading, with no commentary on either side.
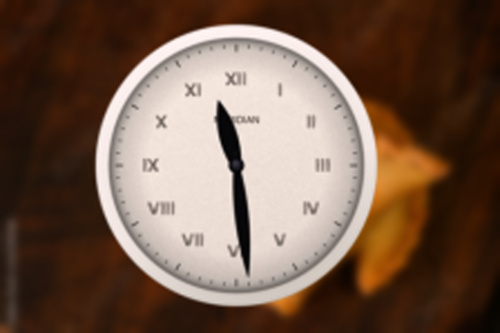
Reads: 11:29
